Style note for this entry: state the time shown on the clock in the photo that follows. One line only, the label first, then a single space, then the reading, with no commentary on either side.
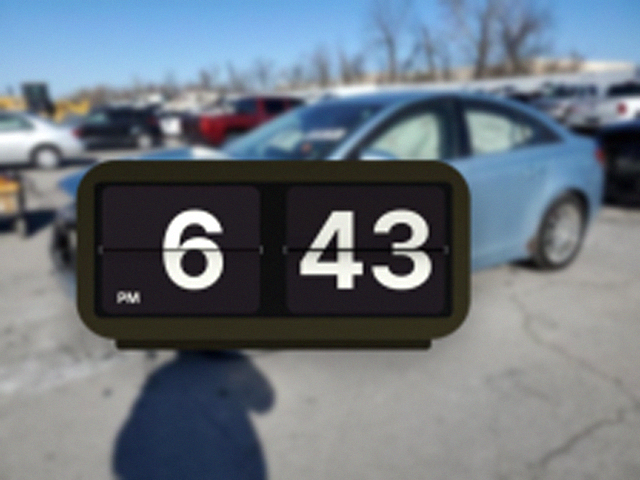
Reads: 6:43
